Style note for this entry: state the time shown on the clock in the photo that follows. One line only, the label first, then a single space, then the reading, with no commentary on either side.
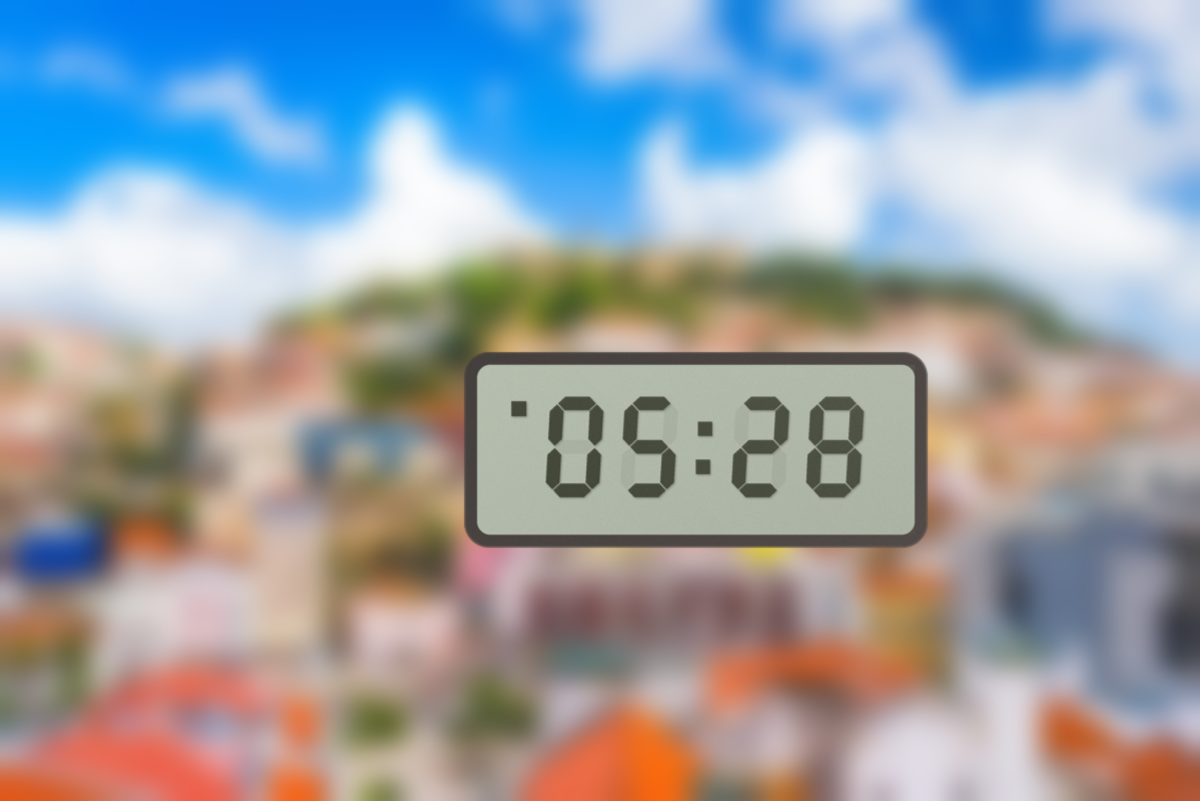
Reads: 5:28
